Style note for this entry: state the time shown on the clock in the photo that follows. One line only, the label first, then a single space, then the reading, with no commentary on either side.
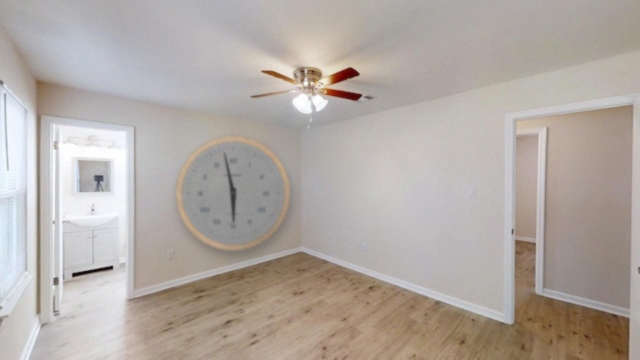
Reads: 5:58
